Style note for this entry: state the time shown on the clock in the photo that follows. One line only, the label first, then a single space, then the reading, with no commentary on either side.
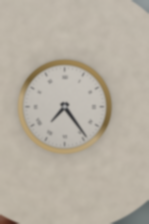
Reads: 7:24
